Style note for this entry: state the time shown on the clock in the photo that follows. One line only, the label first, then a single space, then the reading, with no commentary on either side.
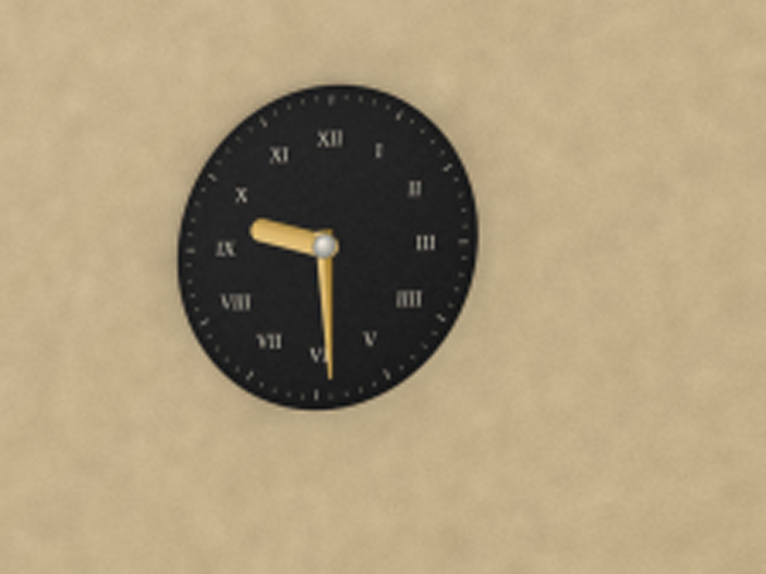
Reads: 9:29
